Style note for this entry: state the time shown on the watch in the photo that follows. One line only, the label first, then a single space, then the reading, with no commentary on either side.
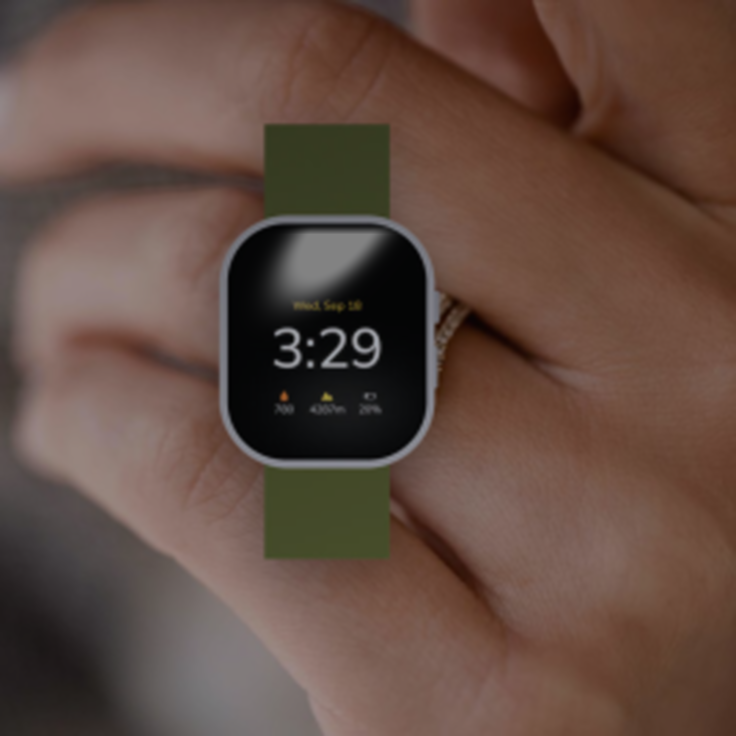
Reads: 3:29
